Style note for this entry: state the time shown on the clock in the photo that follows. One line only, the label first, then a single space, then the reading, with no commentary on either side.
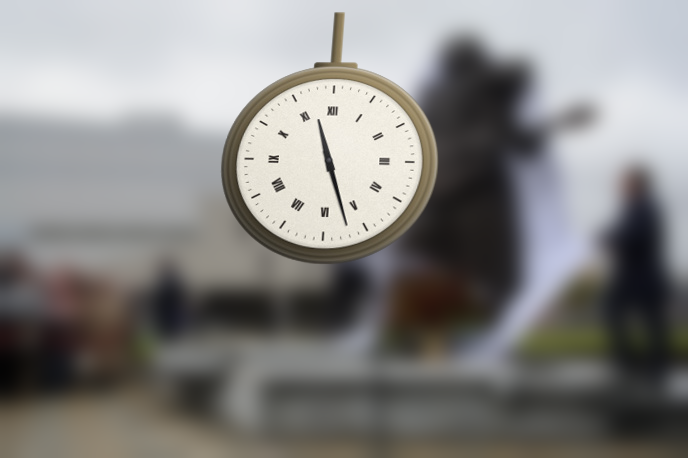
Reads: 11:27
